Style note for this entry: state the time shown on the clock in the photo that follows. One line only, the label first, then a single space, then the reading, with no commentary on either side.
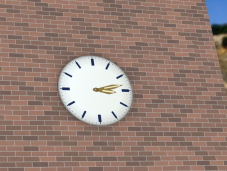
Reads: 3:13
